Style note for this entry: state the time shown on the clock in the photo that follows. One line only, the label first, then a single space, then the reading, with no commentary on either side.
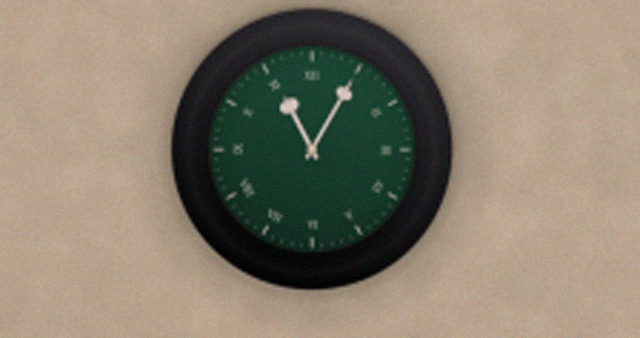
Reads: 11:05
